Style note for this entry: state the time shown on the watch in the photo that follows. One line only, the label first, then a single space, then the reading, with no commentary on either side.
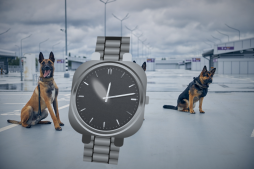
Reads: 12:13
